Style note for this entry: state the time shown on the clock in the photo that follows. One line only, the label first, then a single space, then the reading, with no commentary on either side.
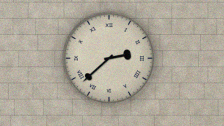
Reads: 2:38
